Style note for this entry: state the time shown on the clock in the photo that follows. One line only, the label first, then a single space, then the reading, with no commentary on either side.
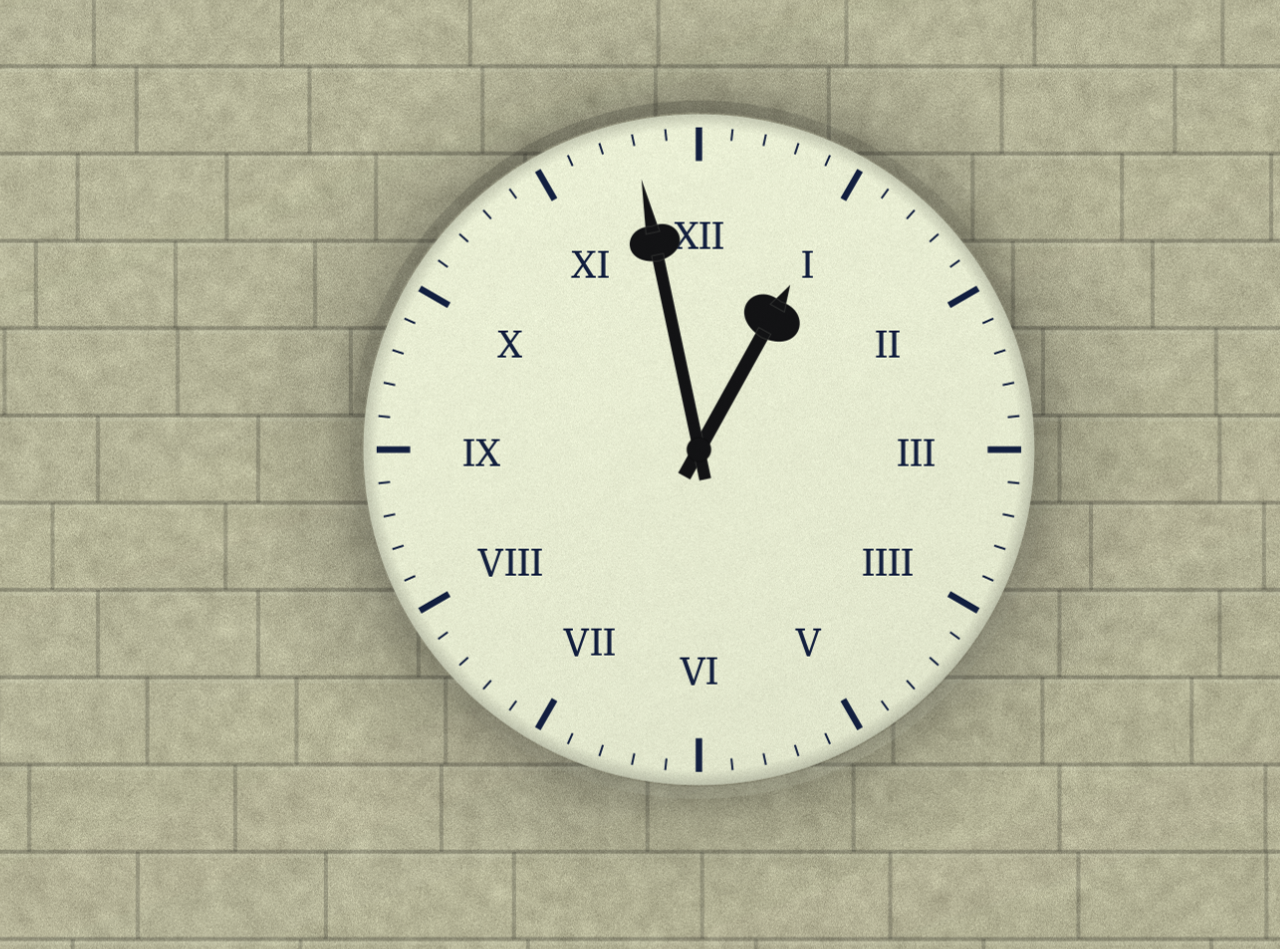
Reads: 12:58
